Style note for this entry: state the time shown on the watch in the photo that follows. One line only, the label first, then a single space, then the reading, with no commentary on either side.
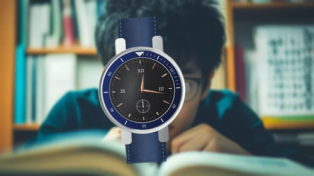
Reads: 12:17
